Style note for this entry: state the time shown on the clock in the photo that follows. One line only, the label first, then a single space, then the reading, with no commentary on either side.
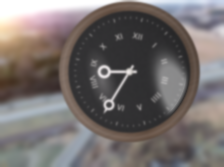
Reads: 8:33
